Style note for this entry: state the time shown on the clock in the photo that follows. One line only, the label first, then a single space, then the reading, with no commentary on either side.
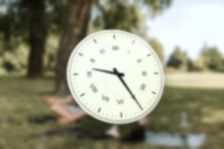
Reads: 9:25
